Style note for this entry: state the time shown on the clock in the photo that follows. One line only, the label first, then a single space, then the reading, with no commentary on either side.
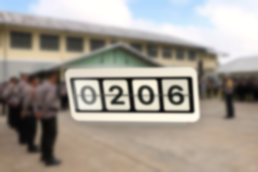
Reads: 2:06
